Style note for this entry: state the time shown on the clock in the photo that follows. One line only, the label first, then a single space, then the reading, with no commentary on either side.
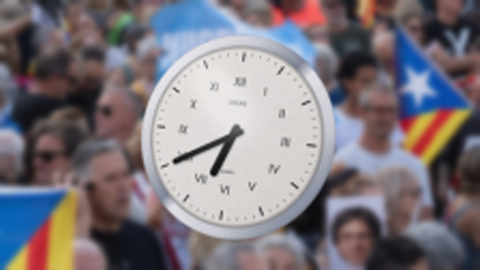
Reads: 6:40
